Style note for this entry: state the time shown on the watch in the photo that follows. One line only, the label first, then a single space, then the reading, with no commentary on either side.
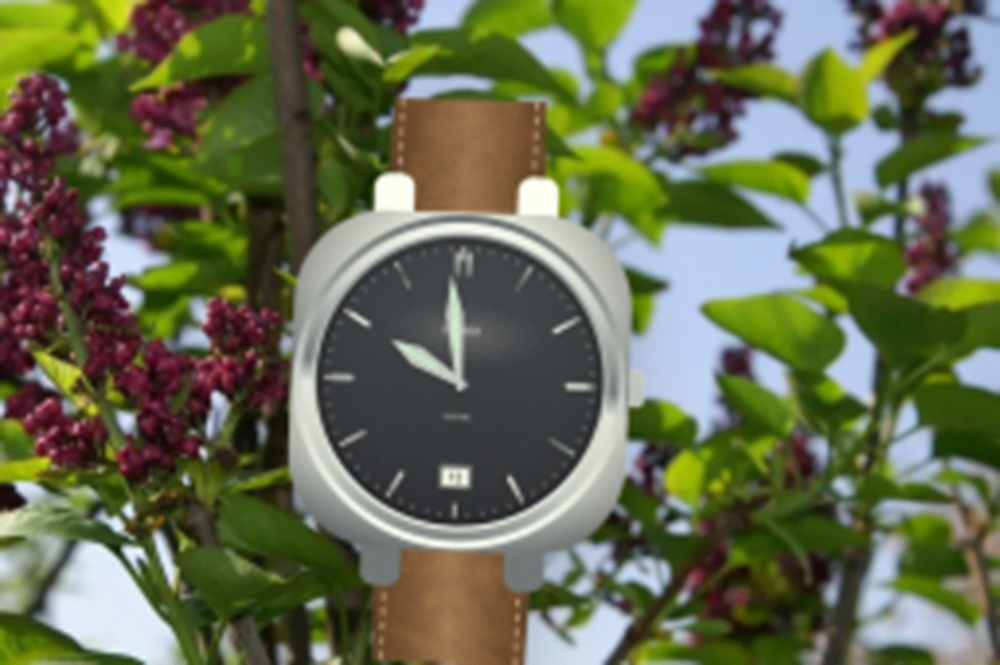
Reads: 9:59
